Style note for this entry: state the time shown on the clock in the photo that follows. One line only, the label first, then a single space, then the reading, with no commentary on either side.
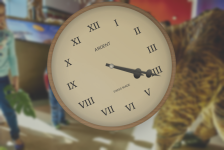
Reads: 4:21
